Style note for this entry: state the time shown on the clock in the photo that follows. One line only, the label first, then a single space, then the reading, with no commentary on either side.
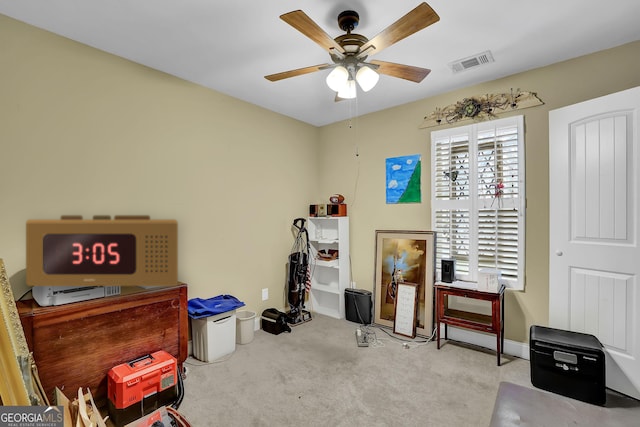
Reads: 3:05
